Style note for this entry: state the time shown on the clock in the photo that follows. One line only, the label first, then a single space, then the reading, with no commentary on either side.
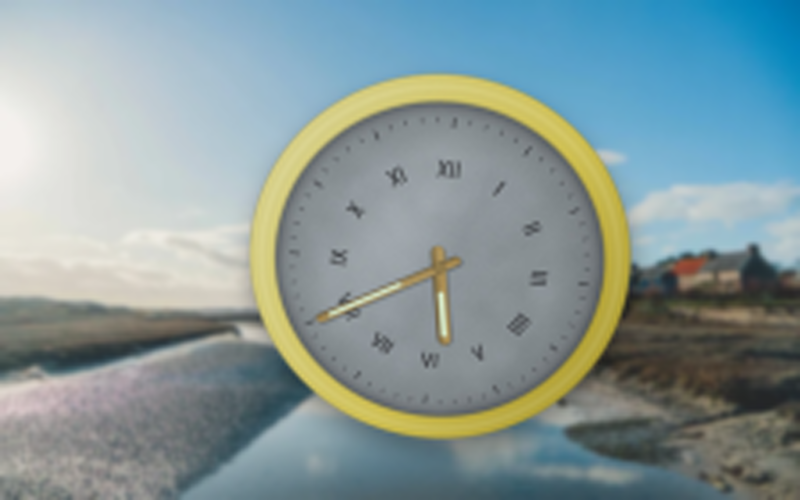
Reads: 5:40
